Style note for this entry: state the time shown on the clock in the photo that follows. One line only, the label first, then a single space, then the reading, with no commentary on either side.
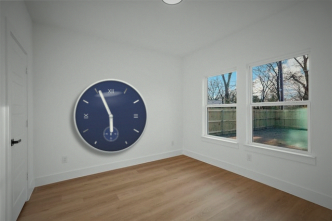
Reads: 5:56
